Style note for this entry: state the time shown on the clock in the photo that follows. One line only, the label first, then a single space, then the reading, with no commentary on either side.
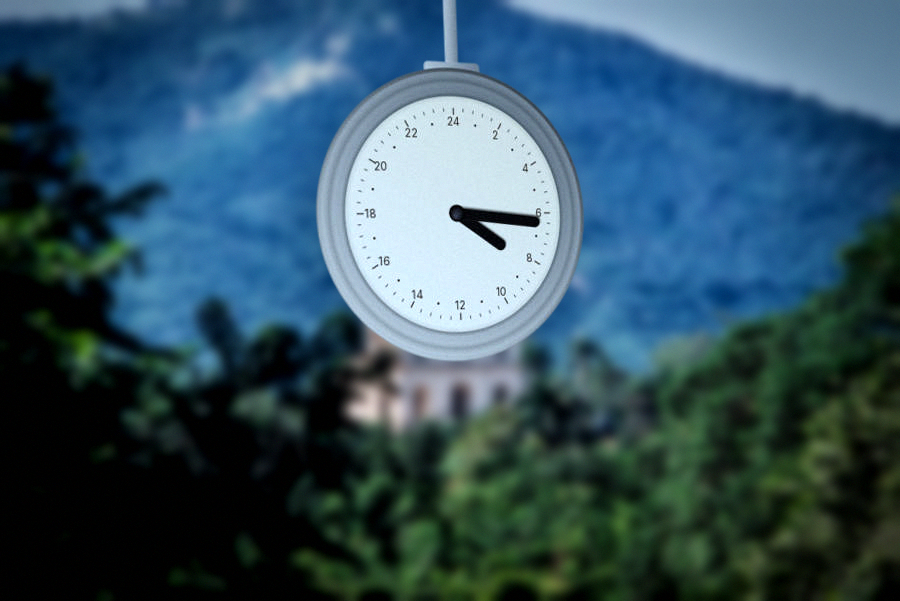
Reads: 8:16
